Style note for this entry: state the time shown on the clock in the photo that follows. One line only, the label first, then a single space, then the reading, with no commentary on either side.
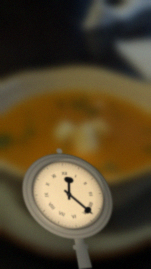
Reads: 12:23
